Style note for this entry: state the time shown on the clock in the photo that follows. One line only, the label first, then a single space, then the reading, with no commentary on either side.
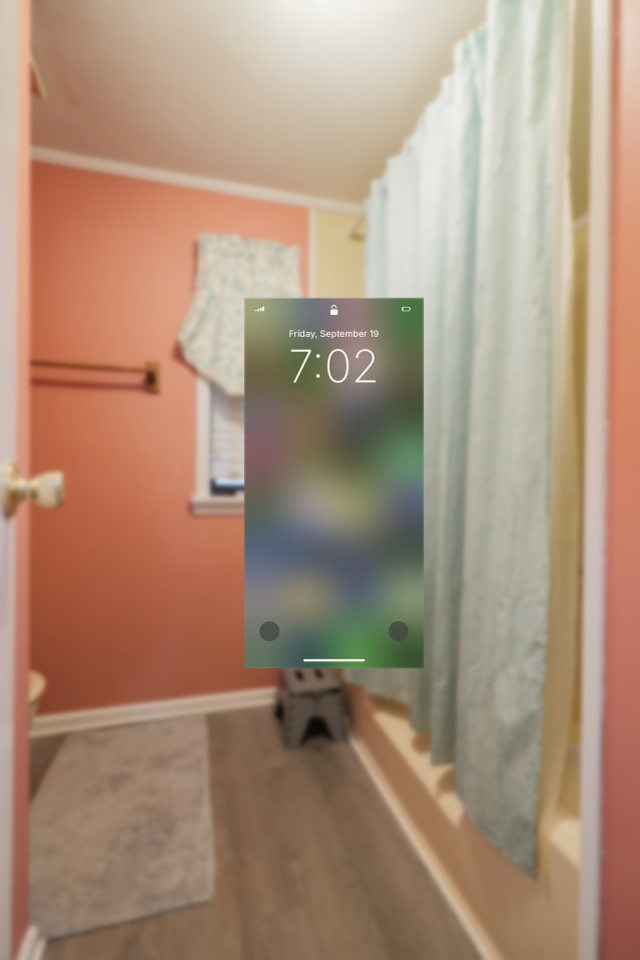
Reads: 7:02
